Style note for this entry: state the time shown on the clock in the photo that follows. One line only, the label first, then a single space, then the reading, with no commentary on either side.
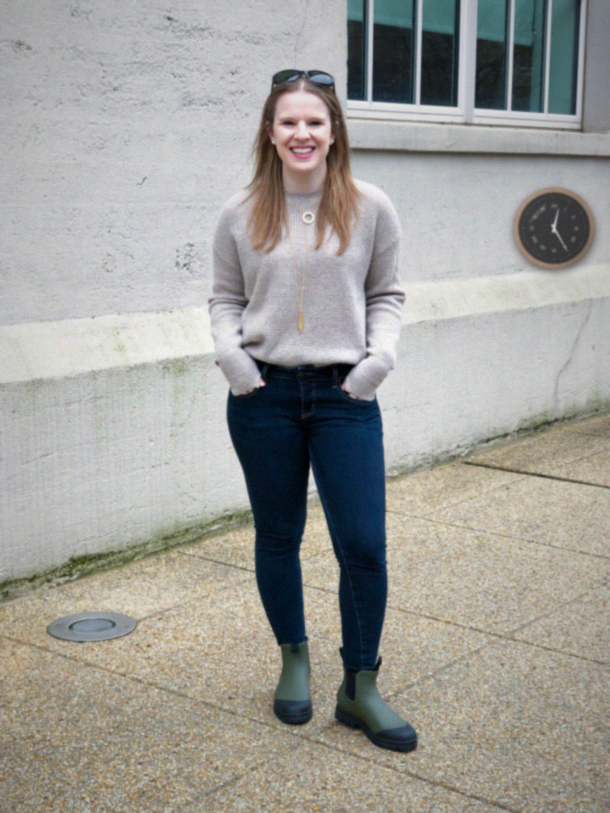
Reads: 12:25
